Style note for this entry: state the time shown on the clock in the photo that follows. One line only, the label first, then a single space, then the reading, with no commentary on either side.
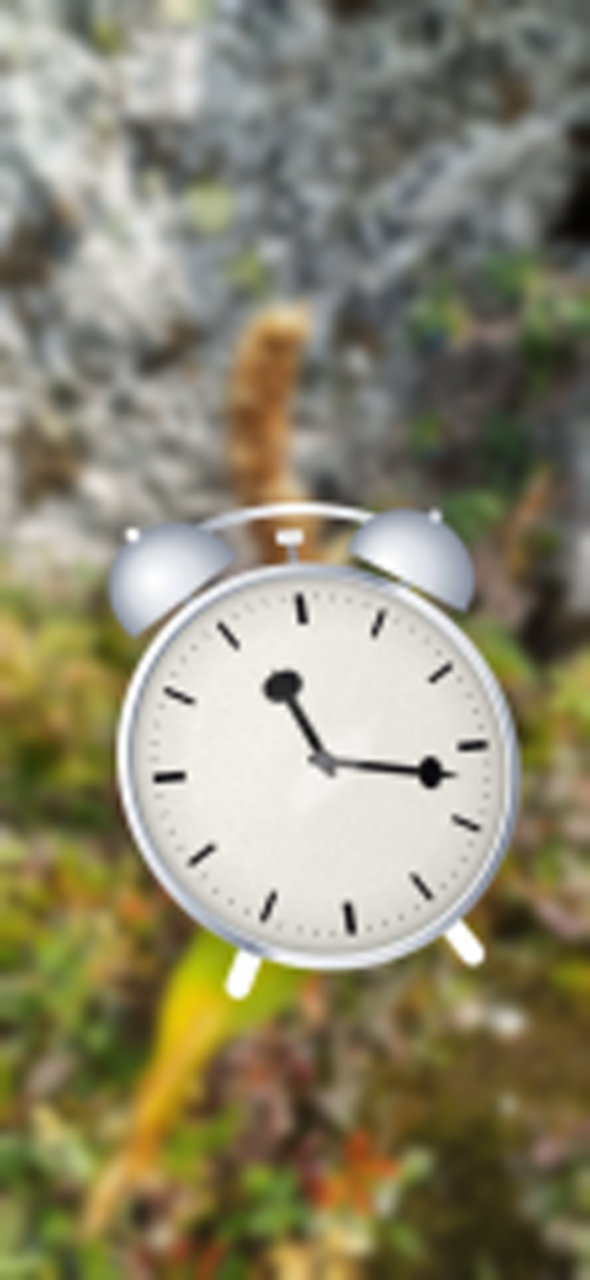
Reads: 11:17
